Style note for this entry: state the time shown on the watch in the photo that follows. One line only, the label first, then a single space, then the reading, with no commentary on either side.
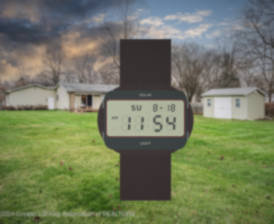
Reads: 11:54
